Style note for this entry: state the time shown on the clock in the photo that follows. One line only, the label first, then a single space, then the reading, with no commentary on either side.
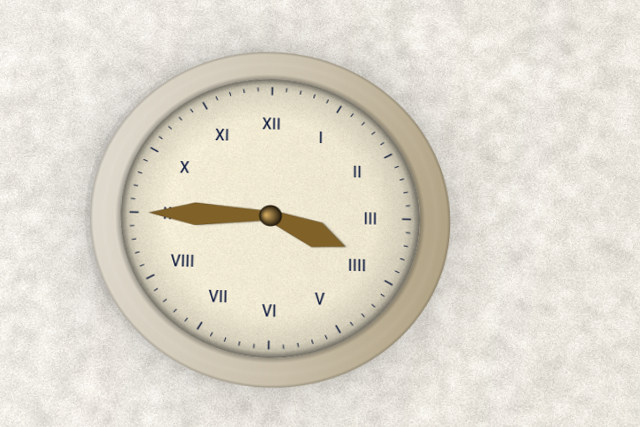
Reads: 3:45
